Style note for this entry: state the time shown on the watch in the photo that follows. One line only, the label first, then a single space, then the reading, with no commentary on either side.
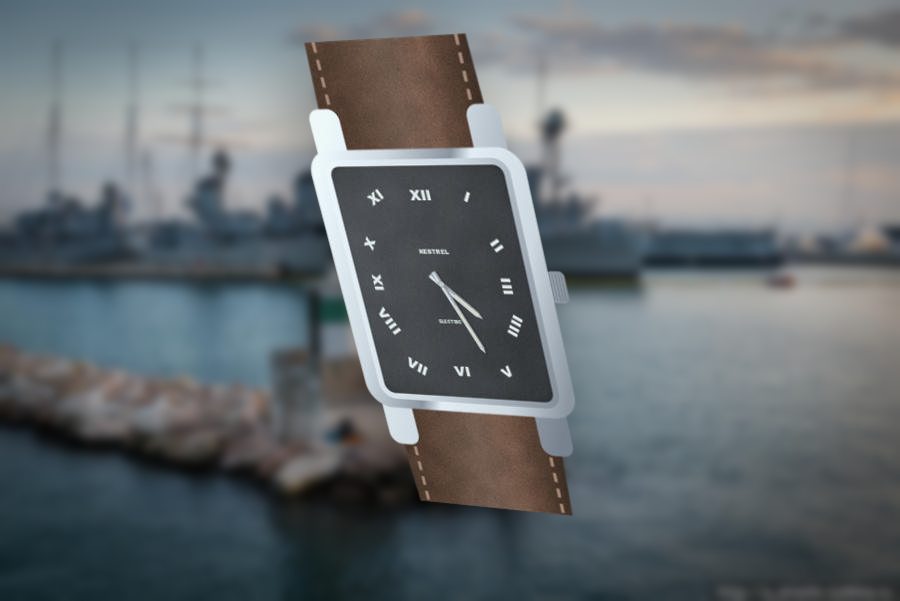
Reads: 4:26
